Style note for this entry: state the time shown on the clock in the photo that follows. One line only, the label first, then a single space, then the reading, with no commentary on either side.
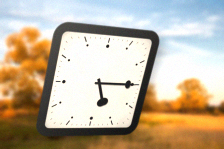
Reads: 5:15
